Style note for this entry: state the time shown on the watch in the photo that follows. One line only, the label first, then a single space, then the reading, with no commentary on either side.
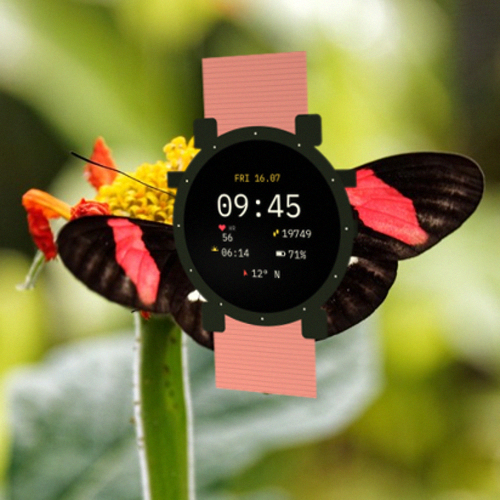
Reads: 9:45
